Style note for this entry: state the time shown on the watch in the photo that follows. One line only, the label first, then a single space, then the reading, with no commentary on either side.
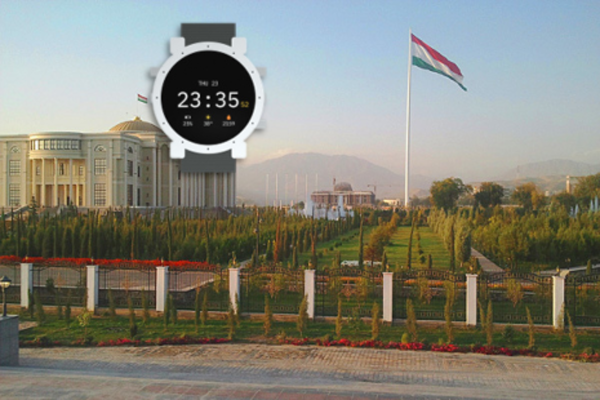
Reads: 23:35
